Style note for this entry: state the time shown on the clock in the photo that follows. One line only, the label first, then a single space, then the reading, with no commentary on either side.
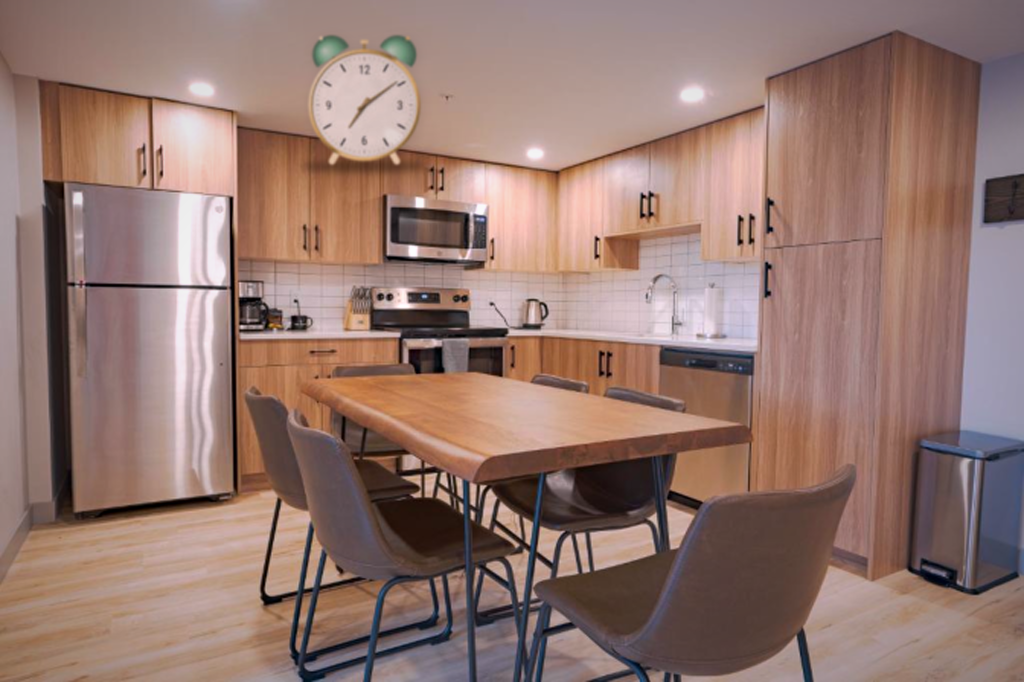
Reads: 7:09
